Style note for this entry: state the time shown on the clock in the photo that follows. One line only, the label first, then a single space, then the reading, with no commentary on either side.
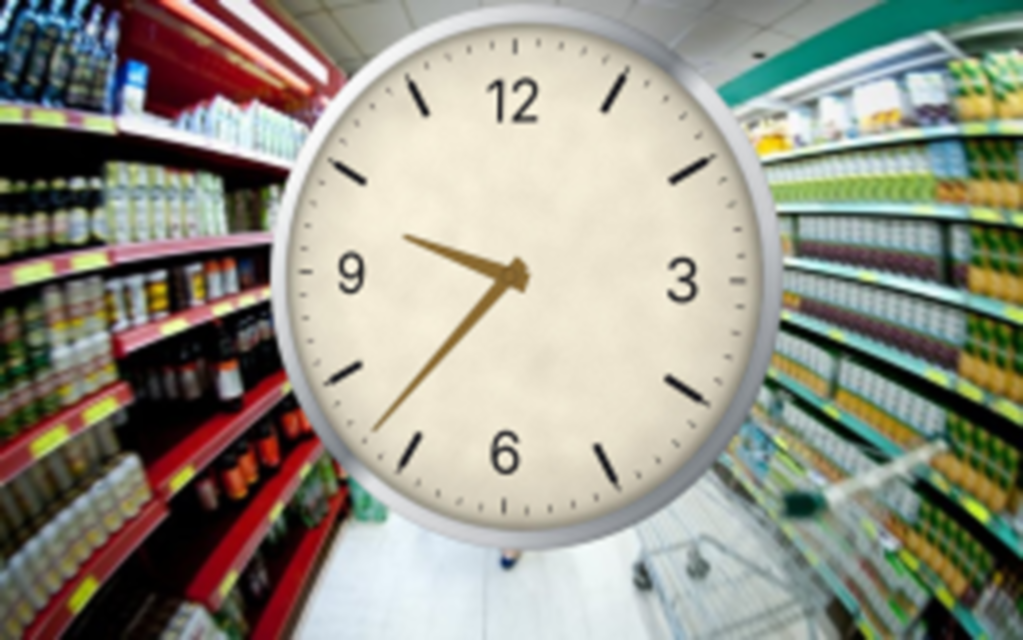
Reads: 9:37
